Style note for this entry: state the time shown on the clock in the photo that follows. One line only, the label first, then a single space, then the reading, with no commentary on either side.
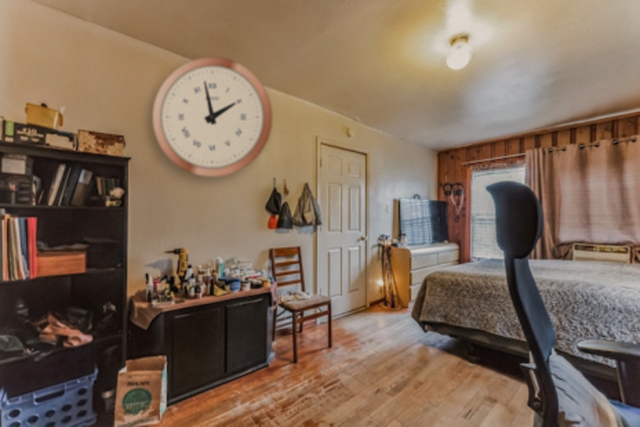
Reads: 1:58
